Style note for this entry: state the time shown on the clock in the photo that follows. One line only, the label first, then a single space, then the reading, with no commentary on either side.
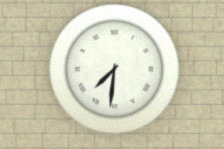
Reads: 7:31
